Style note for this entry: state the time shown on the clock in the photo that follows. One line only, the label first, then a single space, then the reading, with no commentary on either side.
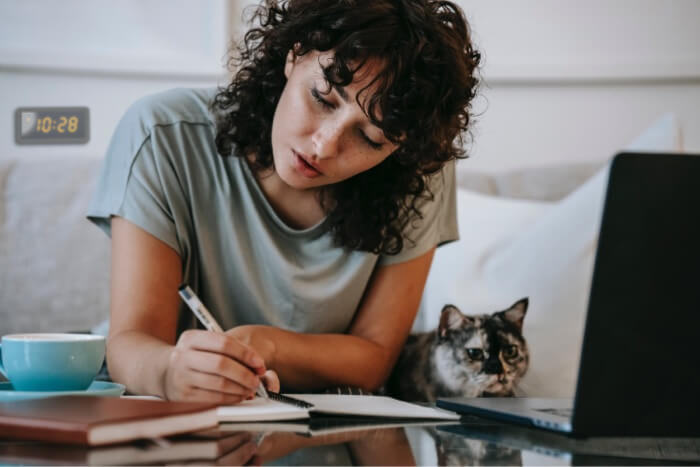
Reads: 10:28
